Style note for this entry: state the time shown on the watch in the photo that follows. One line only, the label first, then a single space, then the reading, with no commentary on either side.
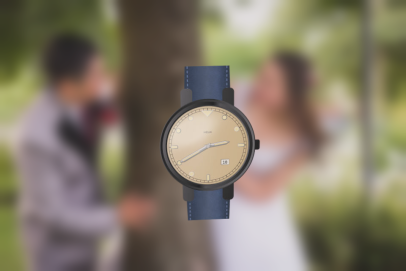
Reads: 2:40
